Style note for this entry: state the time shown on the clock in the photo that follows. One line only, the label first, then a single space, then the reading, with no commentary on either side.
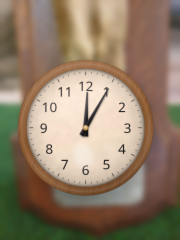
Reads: 12:05
